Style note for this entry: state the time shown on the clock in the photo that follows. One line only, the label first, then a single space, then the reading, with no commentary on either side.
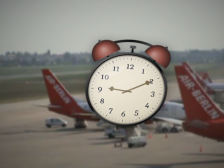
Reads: 9:10
